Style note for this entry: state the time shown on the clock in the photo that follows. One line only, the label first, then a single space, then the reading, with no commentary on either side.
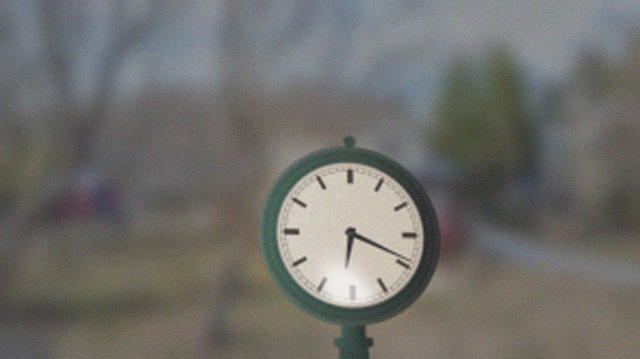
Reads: 6:19
